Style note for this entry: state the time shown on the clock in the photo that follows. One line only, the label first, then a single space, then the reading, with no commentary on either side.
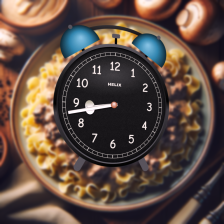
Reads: 8:43
